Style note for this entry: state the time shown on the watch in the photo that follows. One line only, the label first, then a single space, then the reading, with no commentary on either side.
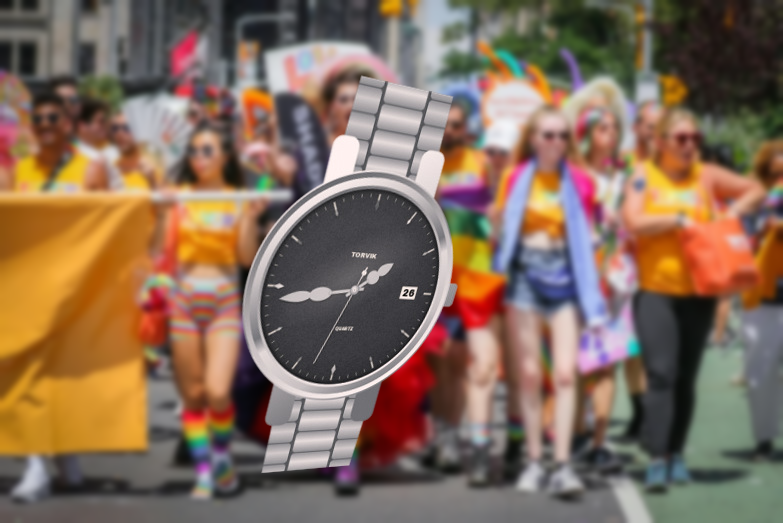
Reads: 1:43:33
